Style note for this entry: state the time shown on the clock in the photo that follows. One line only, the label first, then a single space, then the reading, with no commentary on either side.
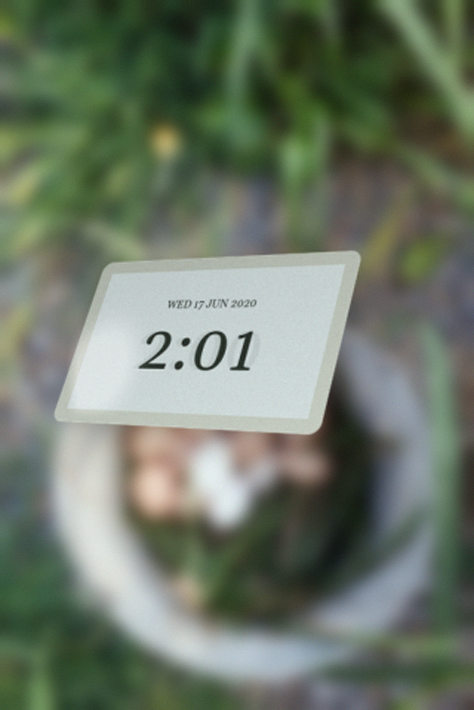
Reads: 2:01
